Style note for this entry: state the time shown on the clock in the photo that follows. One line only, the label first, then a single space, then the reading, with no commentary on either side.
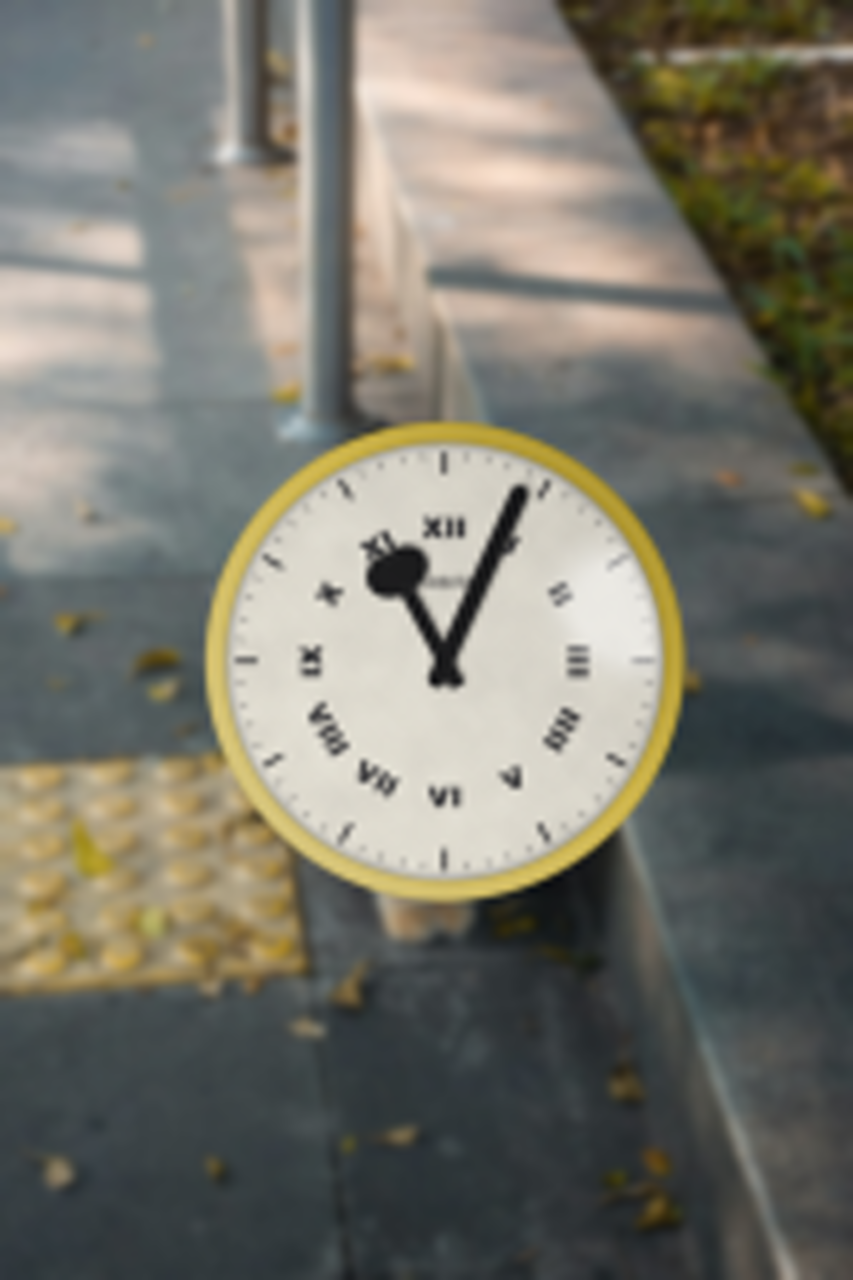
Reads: 11:04
